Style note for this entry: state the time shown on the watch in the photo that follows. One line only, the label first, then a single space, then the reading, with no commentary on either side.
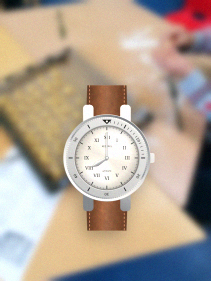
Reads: 8:00
